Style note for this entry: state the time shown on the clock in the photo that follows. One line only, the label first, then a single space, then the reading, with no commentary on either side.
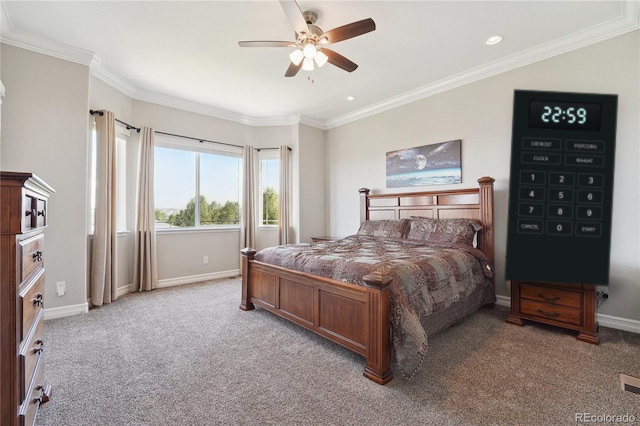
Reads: 22:59
